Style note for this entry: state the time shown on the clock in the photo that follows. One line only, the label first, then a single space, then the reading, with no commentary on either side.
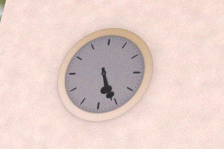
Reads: 5:26
